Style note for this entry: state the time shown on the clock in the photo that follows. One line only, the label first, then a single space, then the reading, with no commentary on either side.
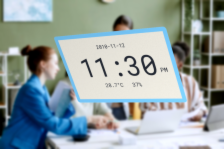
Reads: 11:30
